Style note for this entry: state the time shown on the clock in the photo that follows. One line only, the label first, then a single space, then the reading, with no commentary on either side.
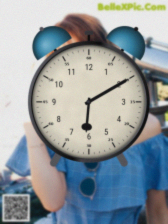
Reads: 6:10
